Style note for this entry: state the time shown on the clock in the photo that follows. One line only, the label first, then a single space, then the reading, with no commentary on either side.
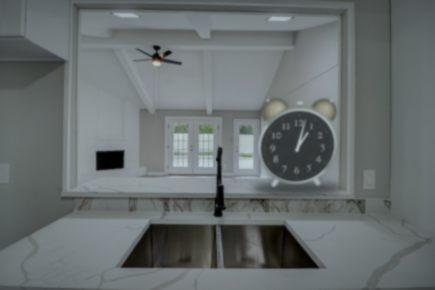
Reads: 1:02
